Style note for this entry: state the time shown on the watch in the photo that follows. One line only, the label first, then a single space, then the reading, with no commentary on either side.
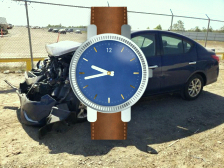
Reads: 9:43
